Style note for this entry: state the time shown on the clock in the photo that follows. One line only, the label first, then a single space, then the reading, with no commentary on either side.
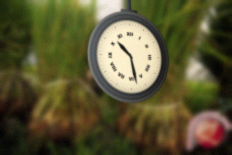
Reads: 10:28
